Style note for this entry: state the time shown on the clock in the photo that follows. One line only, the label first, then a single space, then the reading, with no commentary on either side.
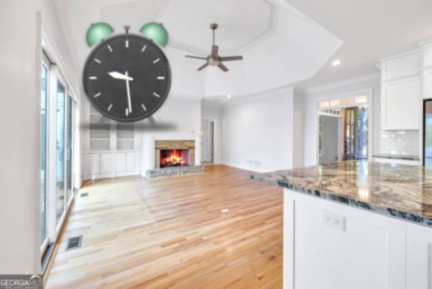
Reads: 9:29
